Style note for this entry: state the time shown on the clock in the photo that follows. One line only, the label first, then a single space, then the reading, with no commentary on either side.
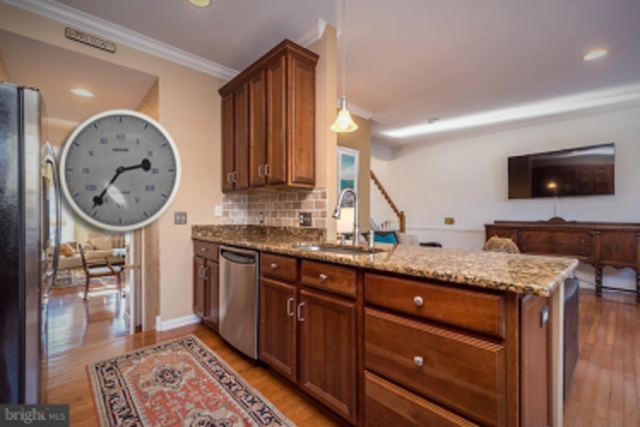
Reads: 2:36
